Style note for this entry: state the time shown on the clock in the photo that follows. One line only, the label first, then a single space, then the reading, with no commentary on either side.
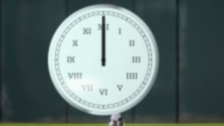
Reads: 12:00
